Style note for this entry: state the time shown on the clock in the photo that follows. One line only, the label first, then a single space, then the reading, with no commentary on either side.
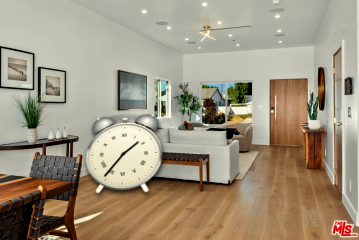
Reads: 1:36
